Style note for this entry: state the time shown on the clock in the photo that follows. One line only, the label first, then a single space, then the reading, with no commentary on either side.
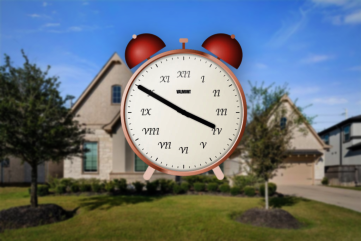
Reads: 3:50
